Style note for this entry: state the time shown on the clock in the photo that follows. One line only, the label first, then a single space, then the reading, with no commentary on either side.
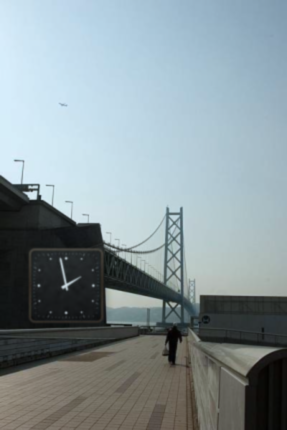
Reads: 1:58
